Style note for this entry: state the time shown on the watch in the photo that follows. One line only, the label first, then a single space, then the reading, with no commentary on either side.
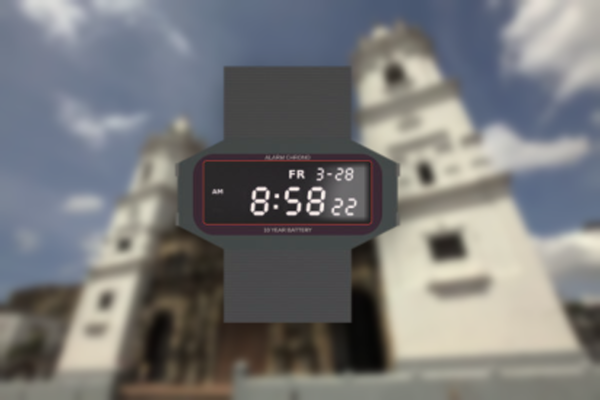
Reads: 8:58:22
